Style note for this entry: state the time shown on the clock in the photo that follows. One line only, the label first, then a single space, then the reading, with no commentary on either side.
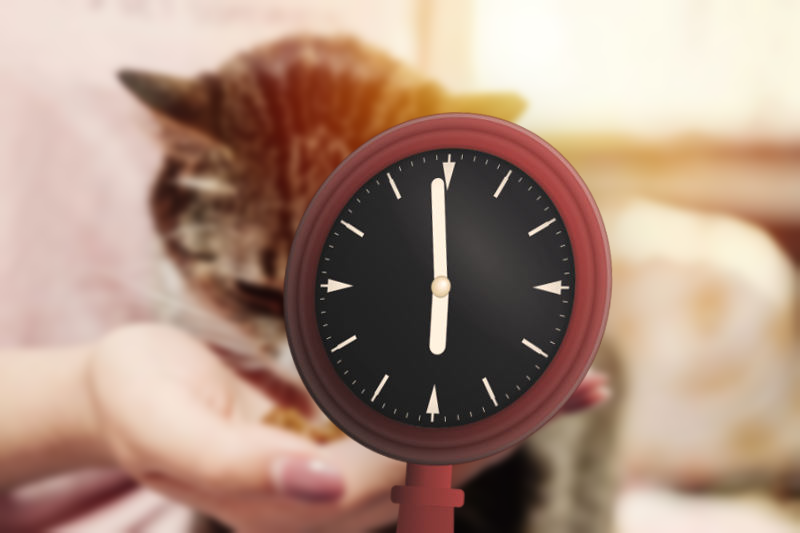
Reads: 5:59
